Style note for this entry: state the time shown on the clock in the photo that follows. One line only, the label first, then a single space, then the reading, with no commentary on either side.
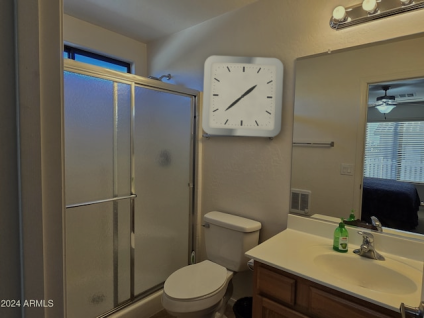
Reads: 1:38
